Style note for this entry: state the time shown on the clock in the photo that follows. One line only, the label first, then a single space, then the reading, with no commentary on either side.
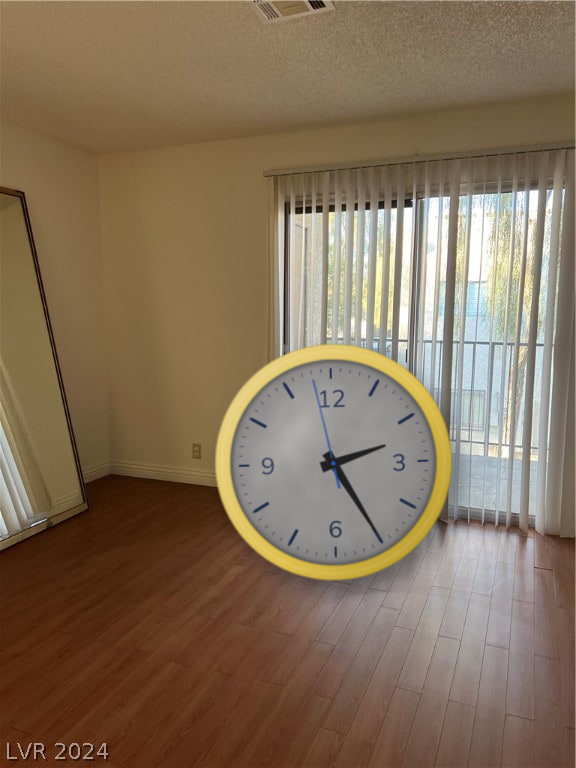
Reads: 2:24:58
